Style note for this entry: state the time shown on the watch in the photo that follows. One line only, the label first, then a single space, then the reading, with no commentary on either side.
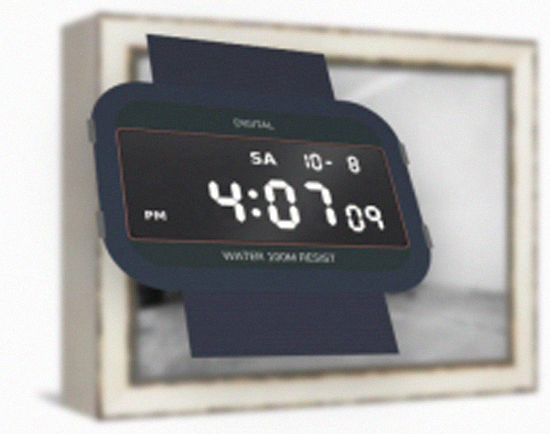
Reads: 4:07:09
